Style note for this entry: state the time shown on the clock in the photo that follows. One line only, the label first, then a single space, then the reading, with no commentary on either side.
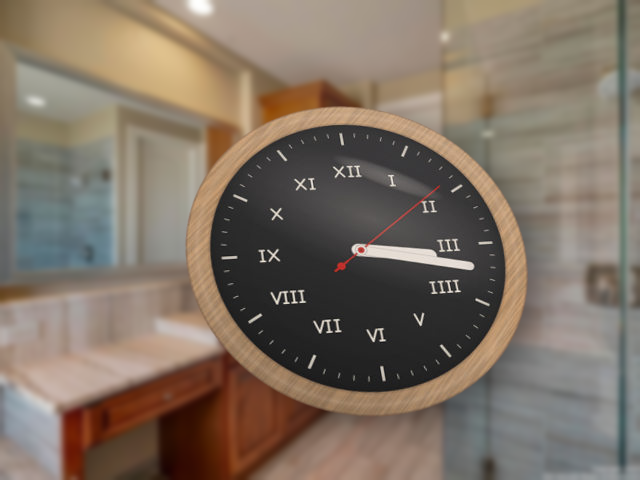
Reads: 3:17:09
